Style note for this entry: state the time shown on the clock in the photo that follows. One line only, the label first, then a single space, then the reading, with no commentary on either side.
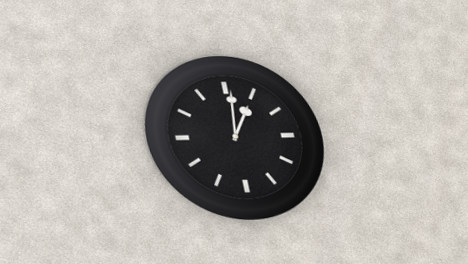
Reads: 1:01
